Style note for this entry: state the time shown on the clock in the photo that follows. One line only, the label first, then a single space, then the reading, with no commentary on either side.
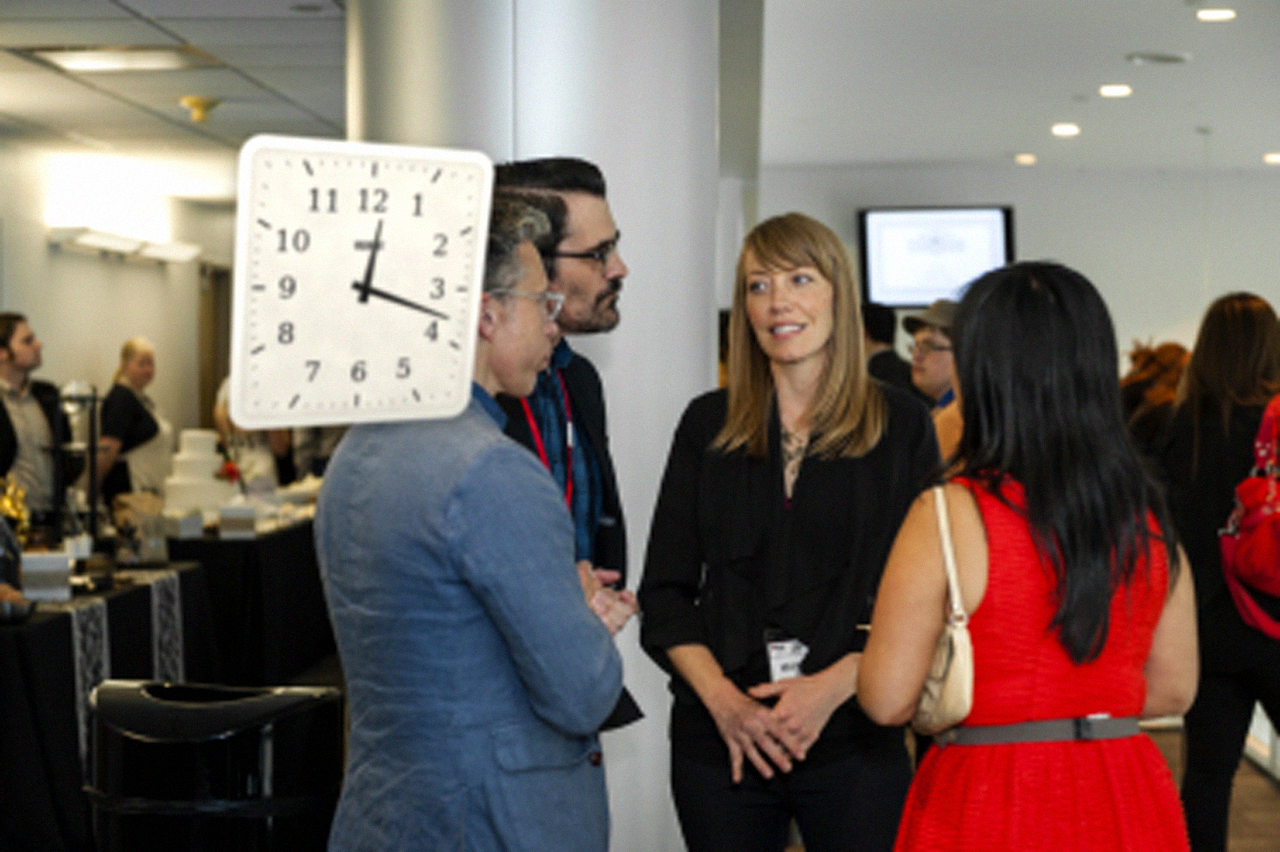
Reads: 12:18
